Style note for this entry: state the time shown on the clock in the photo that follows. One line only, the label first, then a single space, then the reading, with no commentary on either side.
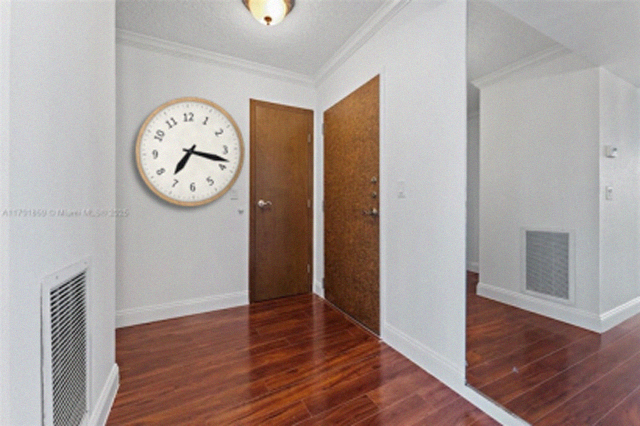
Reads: 7:18
